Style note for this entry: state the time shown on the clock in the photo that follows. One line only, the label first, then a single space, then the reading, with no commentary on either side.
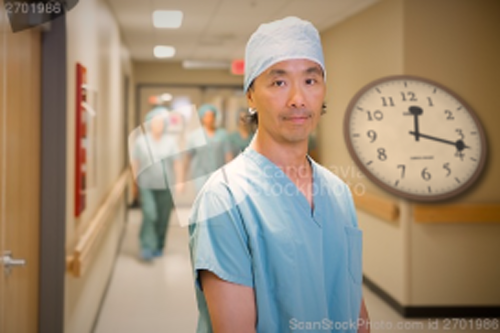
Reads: 12:18
